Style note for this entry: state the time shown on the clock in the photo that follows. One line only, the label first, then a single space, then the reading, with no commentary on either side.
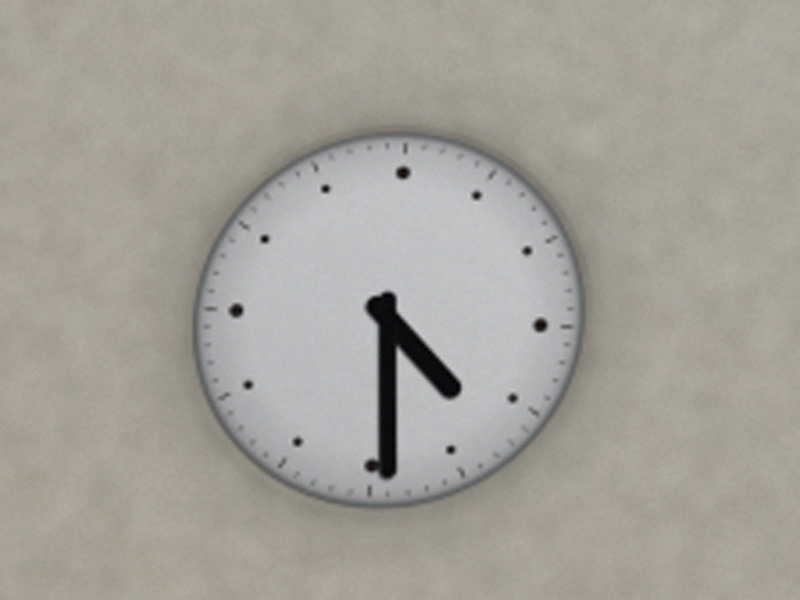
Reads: 4:29
